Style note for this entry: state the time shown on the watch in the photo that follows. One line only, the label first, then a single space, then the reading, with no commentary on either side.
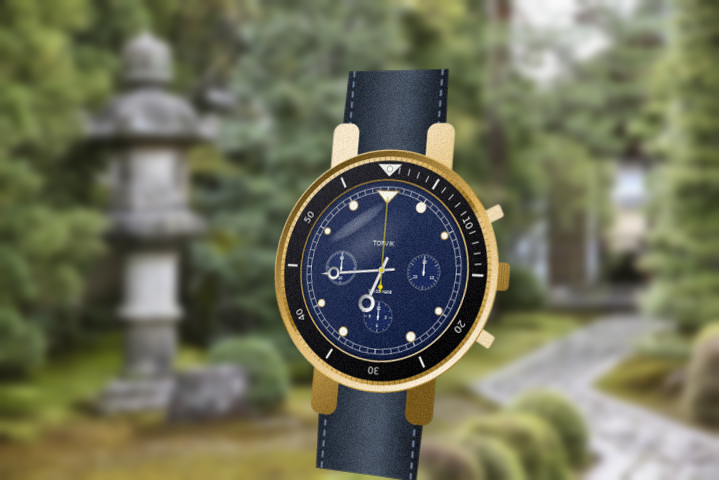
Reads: 6:44
